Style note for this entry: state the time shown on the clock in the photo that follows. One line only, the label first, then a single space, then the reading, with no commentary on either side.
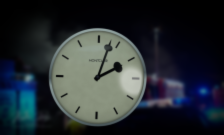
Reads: 2:03
